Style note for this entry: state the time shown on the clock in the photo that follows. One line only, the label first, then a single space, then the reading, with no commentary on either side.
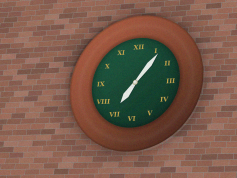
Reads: 7:06
